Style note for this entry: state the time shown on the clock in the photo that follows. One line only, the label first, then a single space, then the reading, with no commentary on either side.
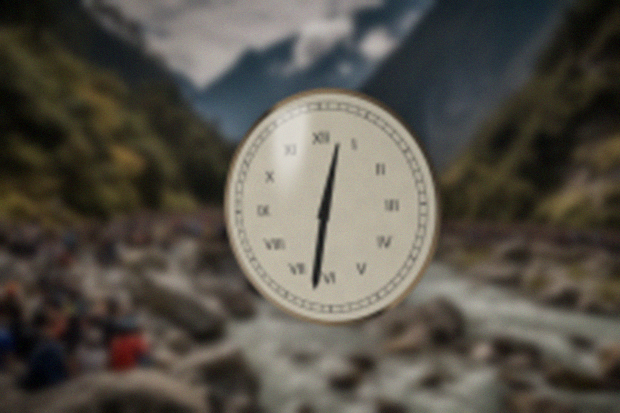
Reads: 12:32
